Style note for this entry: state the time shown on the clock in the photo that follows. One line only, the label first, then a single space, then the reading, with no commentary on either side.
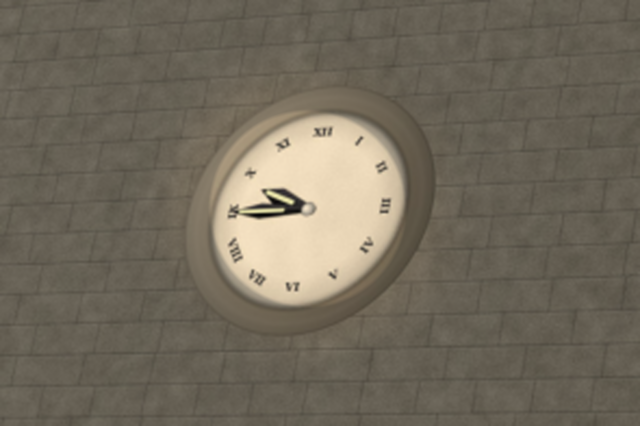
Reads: 9:45
